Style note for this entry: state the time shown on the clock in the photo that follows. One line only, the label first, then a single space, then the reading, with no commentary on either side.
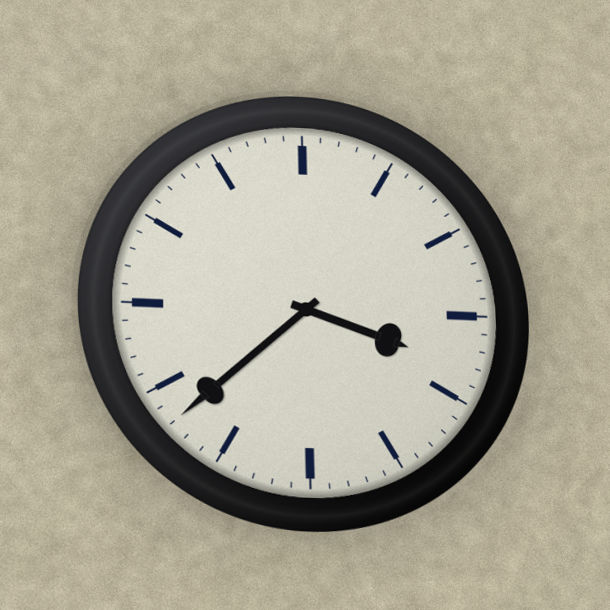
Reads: 3:38
